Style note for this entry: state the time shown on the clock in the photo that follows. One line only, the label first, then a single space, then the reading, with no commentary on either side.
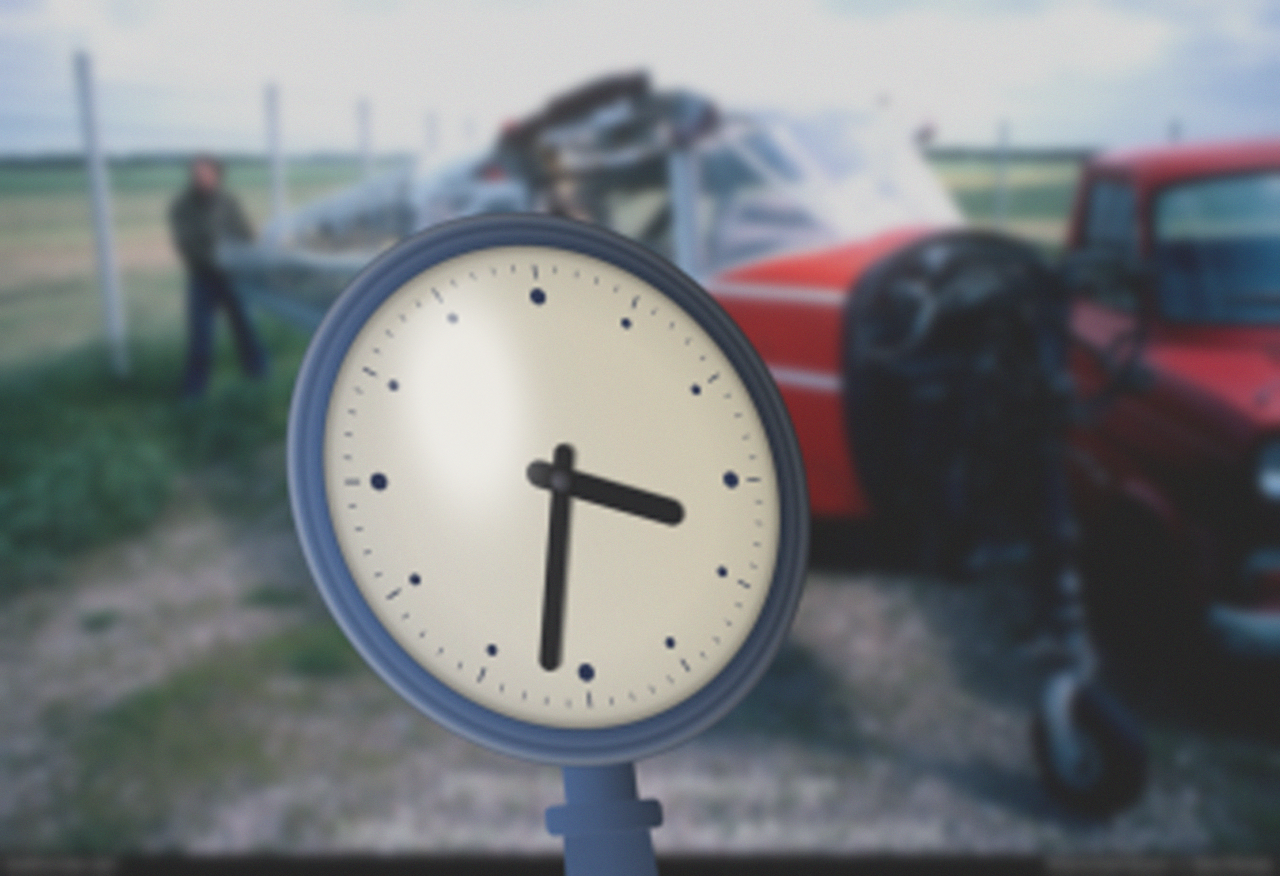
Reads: 3:32
